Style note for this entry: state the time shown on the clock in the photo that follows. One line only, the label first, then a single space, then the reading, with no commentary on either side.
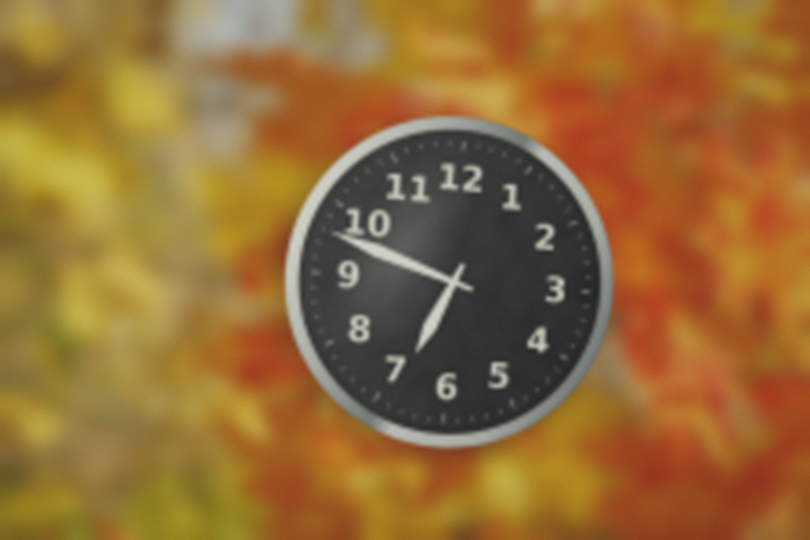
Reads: 6:48
